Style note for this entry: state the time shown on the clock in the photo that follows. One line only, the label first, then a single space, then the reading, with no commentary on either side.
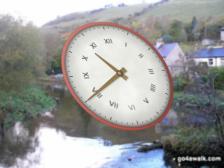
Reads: 10:40
